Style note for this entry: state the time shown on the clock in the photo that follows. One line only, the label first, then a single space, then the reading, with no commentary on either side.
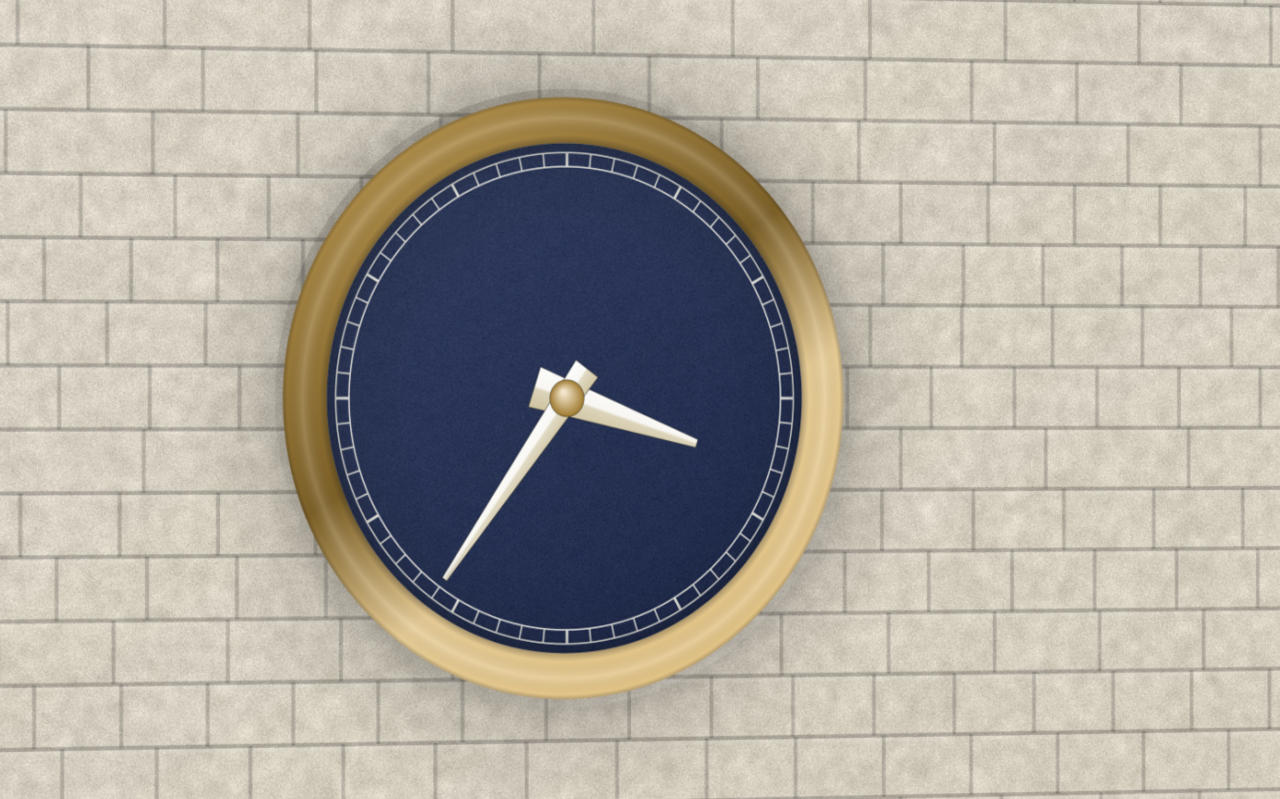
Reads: 3:36
